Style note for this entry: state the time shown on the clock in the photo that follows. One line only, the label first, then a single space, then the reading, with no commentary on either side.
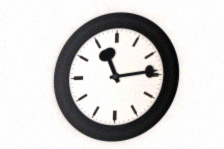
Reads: 11:14
